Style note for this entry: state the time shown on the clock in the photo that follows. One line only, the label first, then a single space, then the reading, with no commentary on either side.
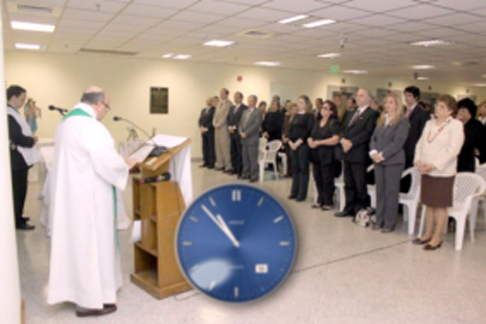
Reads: 10:53
